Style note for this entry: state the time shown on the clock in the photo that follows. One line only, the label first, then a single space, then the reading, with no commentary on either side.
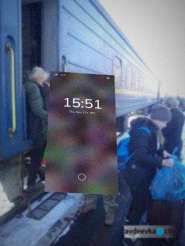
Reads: 15:51
